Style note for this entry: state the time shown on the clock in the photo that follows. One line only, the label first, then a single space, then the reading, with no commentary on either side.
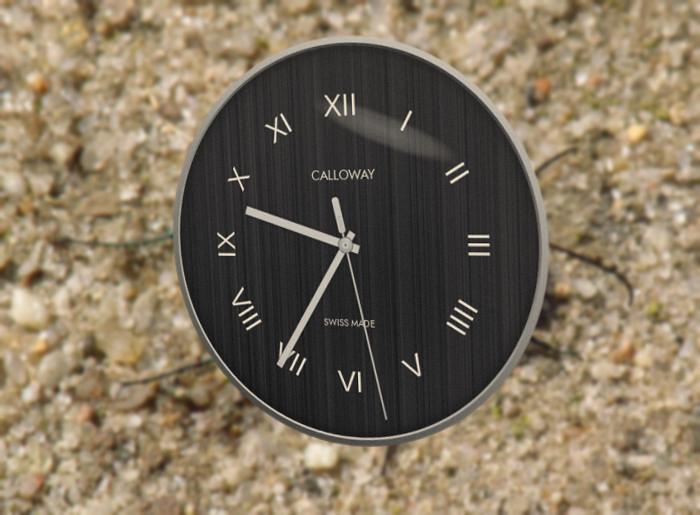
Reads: 9:35:28
